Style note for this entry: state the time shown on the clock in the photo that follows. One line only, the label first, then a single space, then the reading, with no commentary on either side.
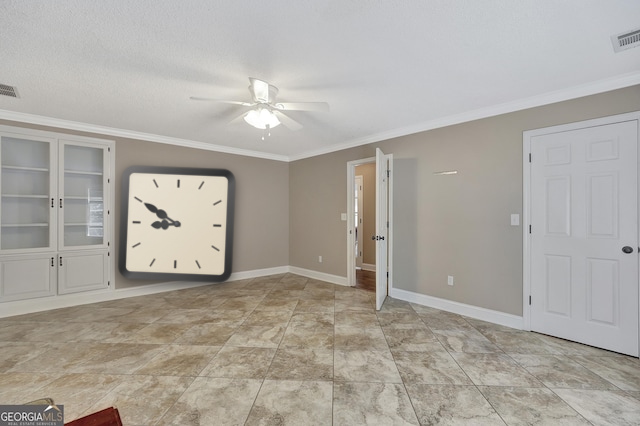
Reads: 8:50
